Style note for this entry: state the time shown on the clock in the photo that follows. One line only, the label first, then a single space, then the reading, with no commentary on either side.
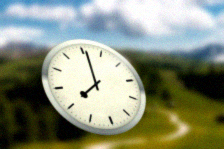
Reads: 8:01
